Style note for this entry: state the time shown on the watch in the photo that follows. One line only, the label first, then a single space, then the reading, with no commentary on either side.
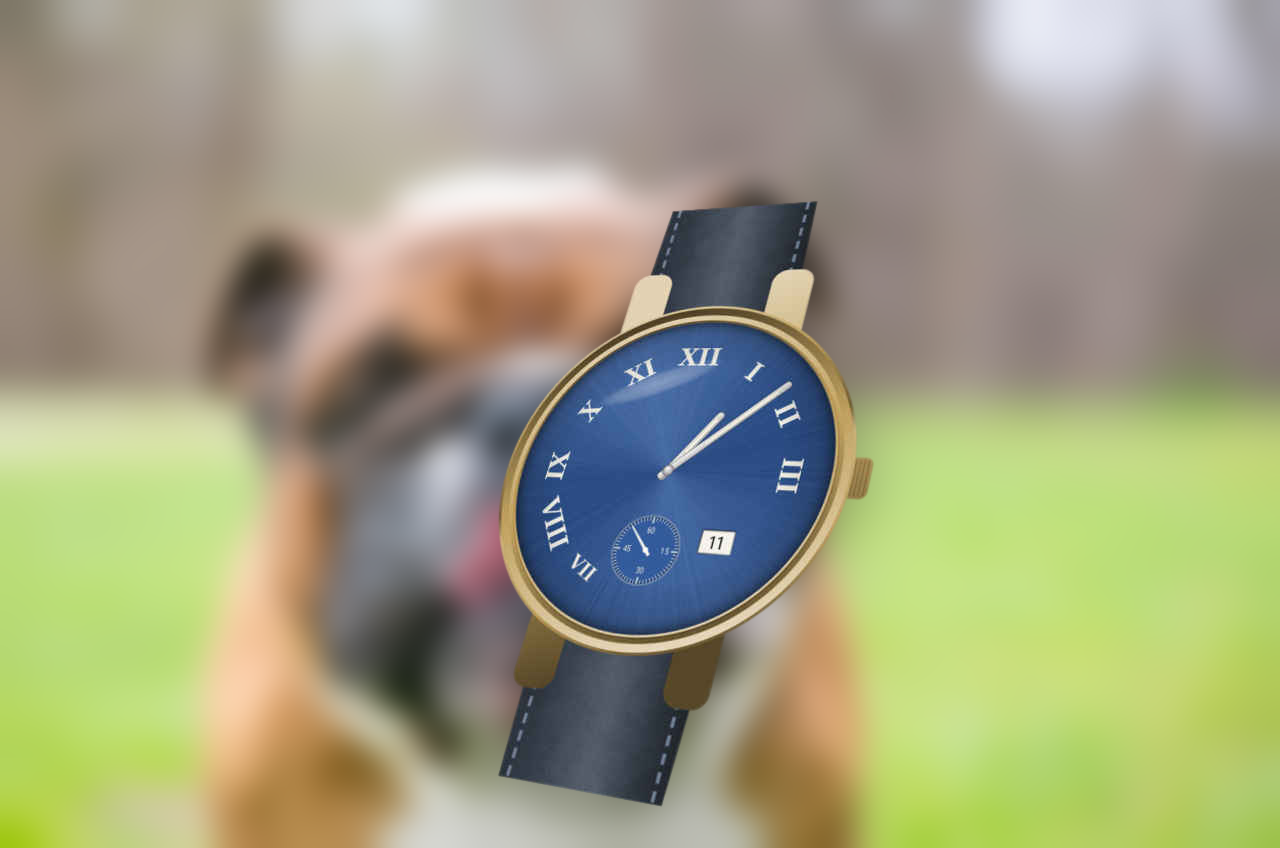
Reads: 1:07:53
